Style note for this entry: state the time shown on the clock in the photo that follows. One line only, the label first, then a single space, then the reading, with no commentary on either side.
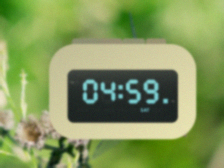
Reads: 4:59
